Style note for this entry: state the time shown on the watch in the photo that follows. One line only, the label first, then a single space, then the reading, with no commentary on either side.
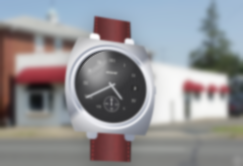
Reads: 4:40
